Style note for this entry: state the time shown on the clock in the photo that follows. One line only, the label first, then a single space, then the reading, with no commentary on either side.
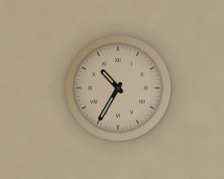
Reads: 10:35
